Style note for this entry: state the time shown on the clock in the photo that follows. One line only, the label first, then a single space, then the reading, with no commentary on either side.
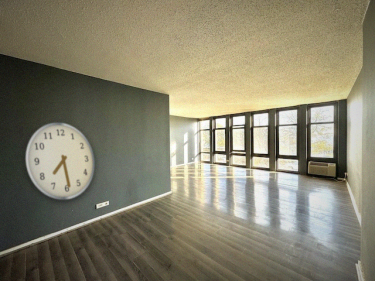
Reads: 7:29
